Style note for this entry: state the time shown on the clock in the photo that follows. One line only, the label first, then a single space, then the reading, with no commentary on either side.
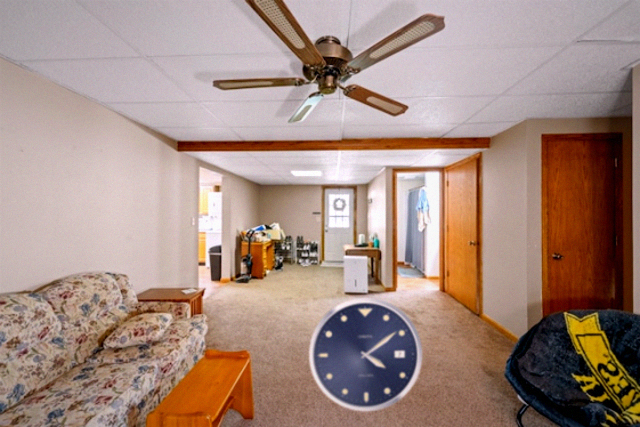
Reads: 4:09
